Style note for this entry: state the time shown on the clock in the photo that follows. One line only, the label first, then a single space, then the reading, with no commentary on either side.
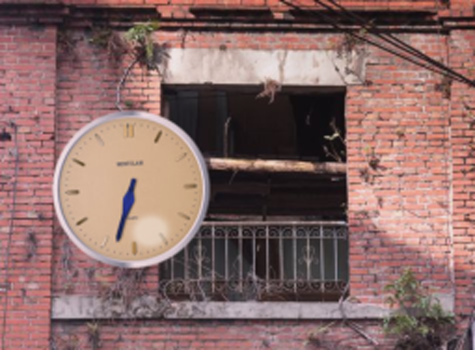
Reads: 6:33
